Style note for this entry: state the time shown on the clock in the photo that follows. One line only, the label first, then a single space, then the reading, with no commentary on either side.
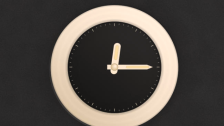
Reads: 12:15
